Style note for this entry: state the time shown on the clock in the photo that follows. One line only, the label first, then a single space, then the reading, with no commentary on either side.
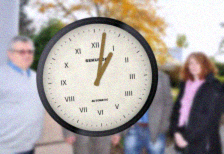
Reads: 1:02
